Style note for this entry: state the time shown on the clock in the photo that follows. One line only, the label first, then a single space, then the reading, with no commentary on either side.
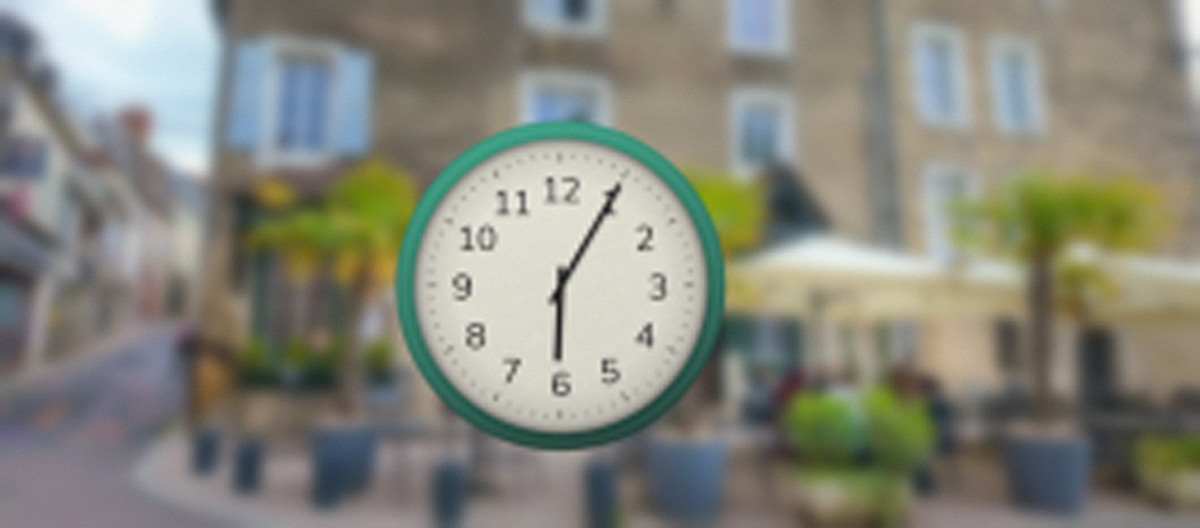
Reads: 6:05
